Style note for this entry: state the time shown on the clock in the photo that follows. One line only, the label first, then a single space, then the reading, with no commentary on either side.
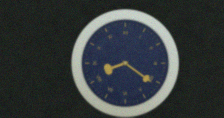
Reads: 8:21
